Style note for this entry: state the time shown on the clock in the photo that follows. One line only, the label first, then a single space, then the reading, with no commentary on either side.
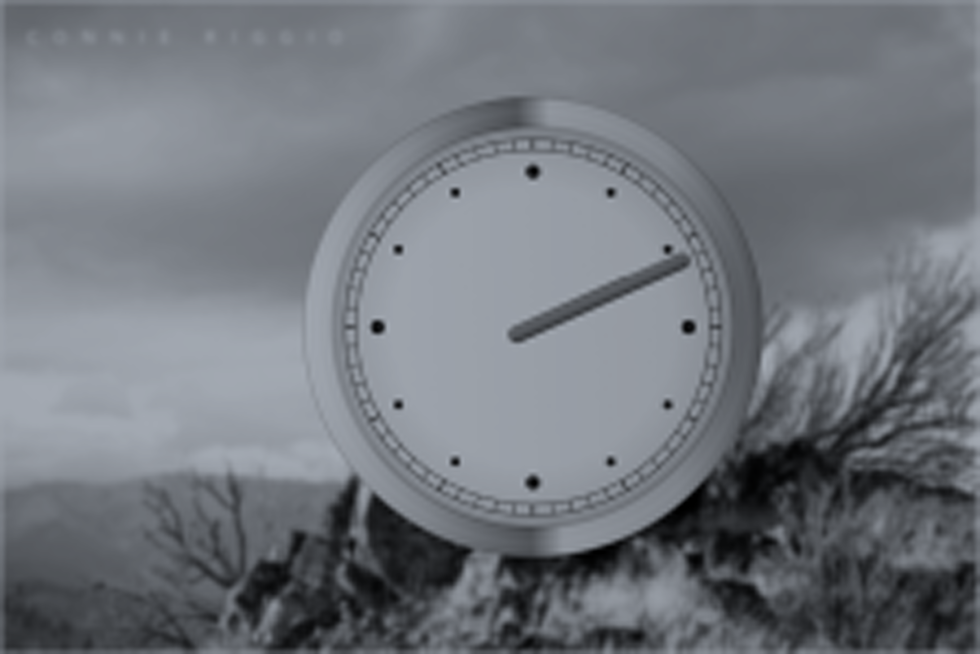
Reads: 2:11
